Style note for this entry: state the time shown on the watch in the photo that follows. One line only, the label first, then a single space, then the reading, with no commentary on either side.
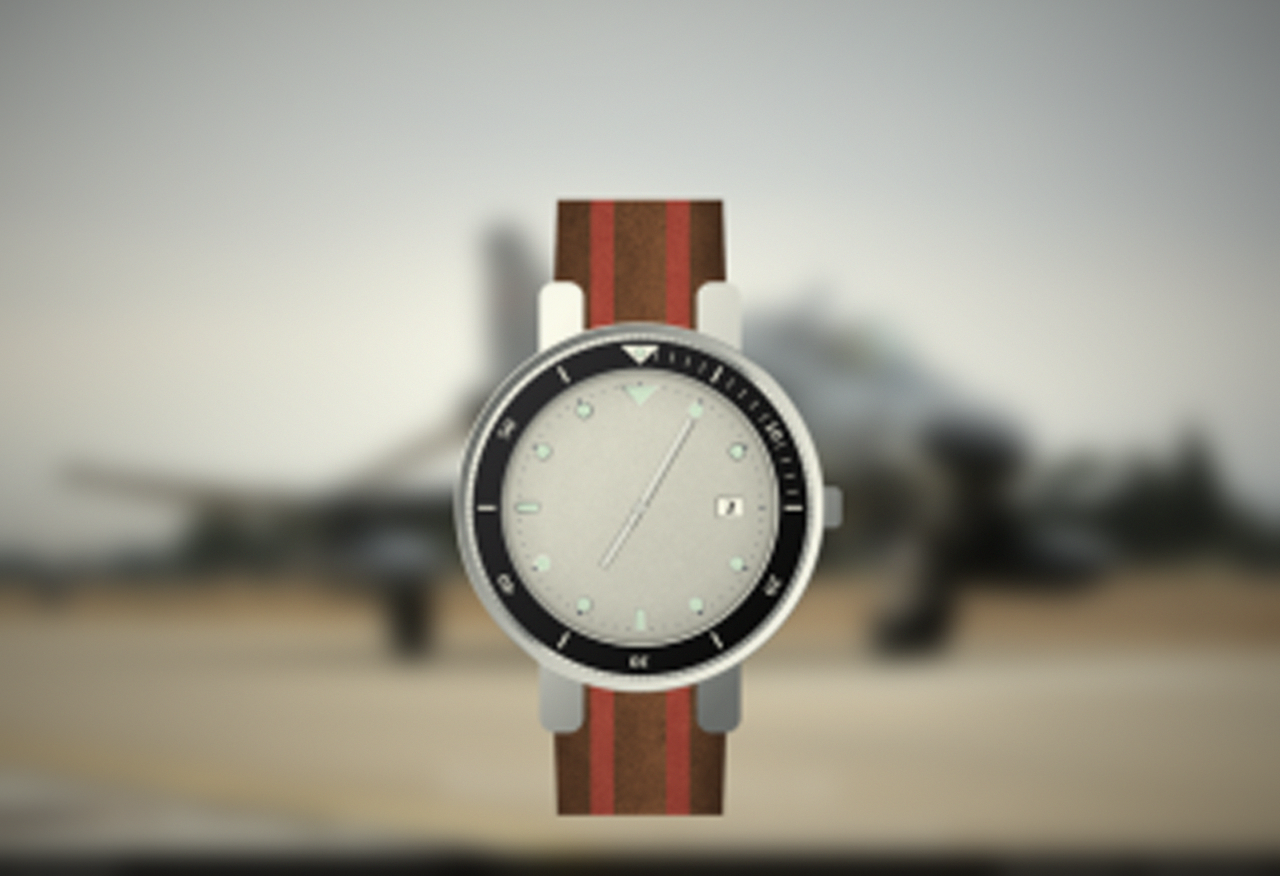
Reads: 7:05
